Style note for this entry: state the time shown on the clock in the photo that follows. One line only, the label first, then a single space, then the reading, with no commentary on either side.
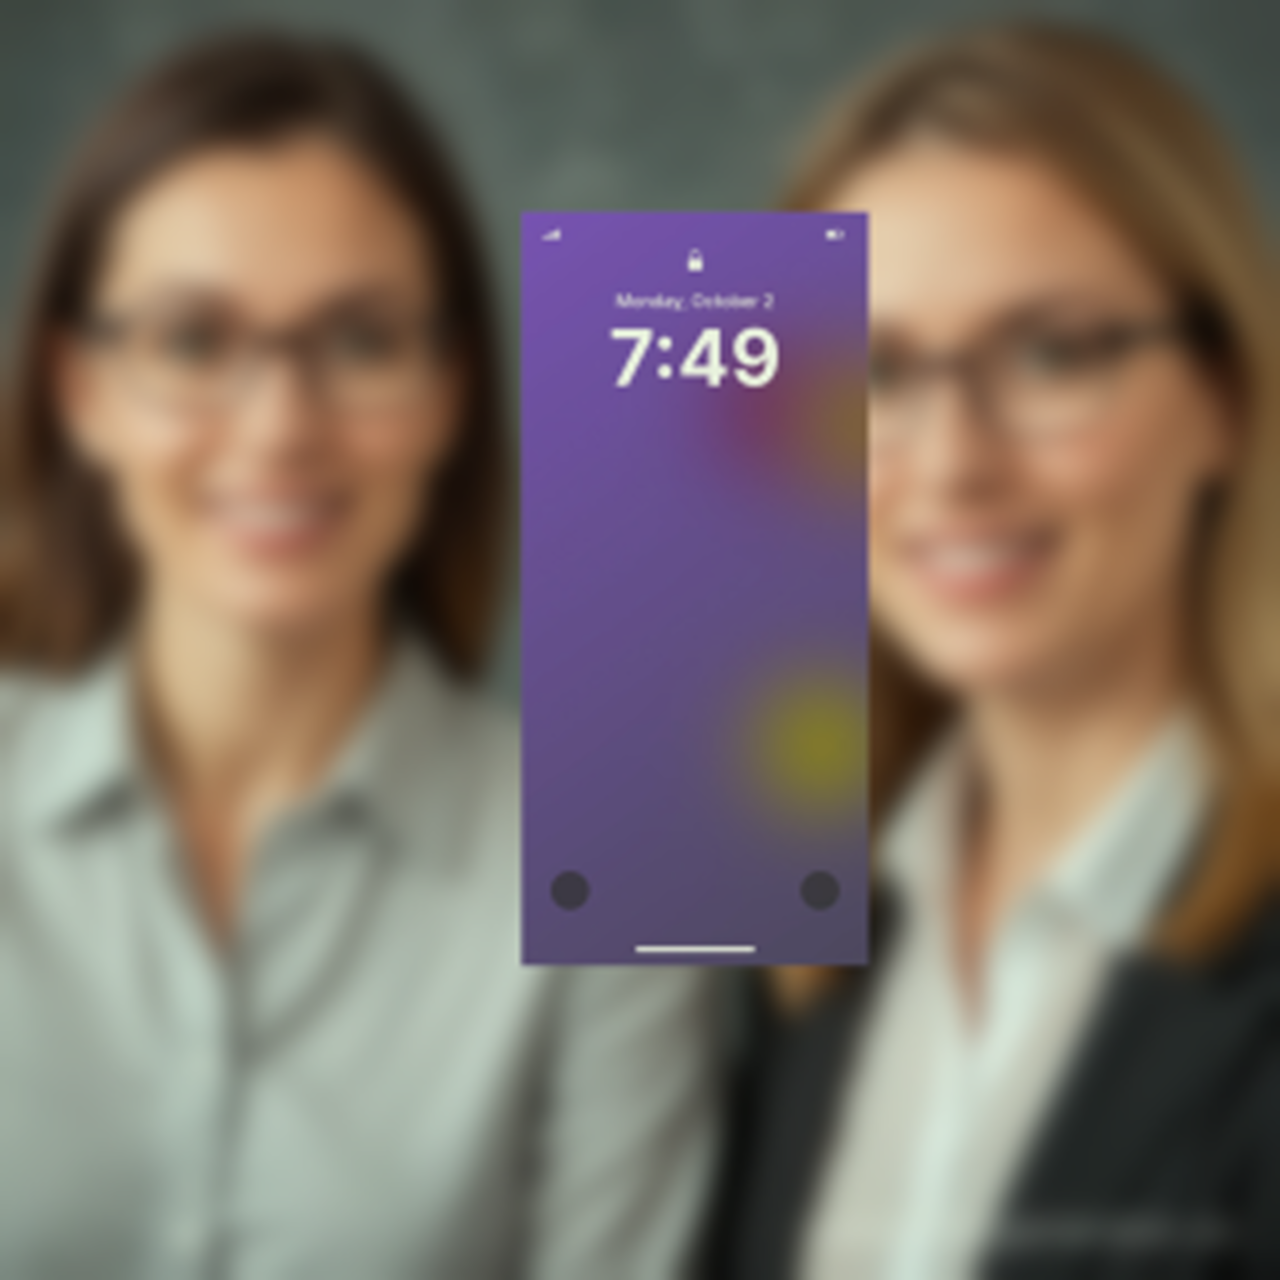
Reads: 7:49
